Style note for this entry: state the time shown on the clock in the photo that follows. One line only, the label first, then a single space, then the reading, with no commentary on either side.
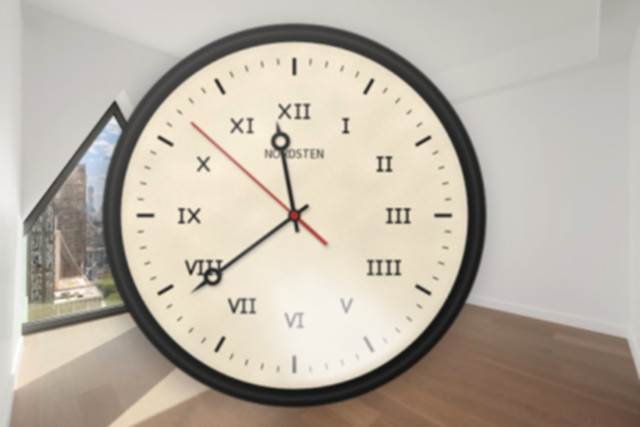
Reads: 11:38:52
